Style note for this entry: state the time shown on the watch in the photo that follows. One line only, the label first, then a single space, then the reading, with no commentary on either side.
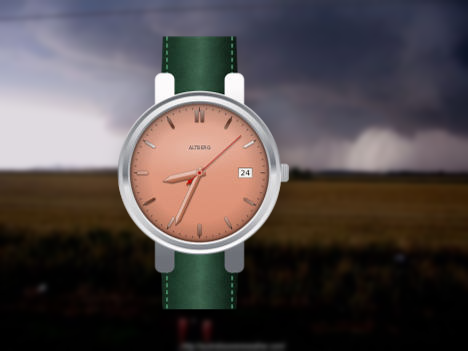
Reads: 8:34:08
